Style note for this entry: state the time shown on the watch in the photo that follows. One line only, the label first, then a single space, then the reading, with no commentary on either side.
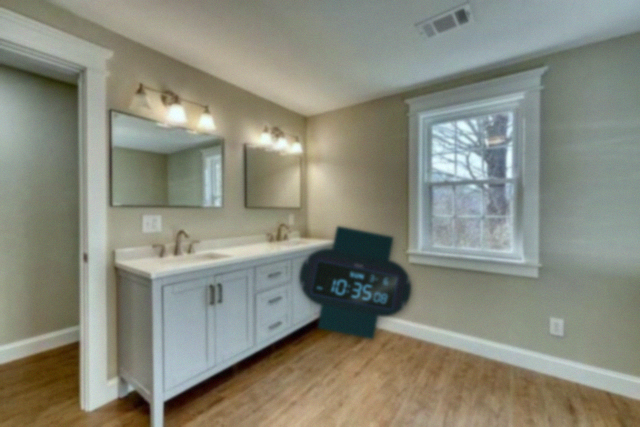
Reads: 10:35
